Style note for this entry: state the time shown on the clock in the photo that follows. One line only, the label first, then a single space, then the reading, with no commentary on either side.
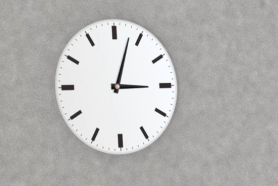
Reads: 3:03
